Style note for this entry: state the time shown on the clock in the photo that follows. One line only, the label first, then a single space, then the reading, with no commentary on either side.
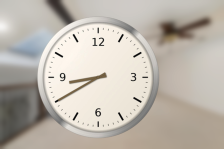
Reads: 8:40
